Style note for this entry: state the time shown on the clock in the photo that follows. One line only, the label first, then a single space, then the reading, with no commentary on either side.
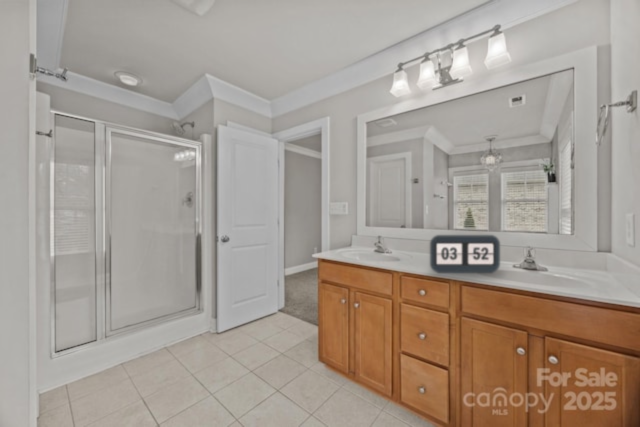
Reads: 3:52
